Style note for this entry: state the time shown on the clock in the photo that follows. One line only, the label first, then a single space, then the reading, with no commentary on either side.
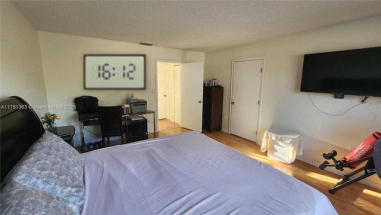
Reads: 16:12
